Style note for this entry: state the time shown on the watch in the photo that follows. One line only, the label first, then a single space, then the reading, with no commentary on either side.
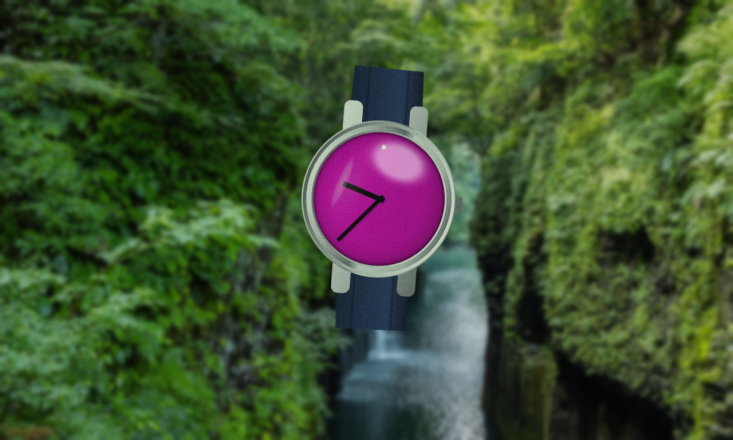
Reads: 9:37
